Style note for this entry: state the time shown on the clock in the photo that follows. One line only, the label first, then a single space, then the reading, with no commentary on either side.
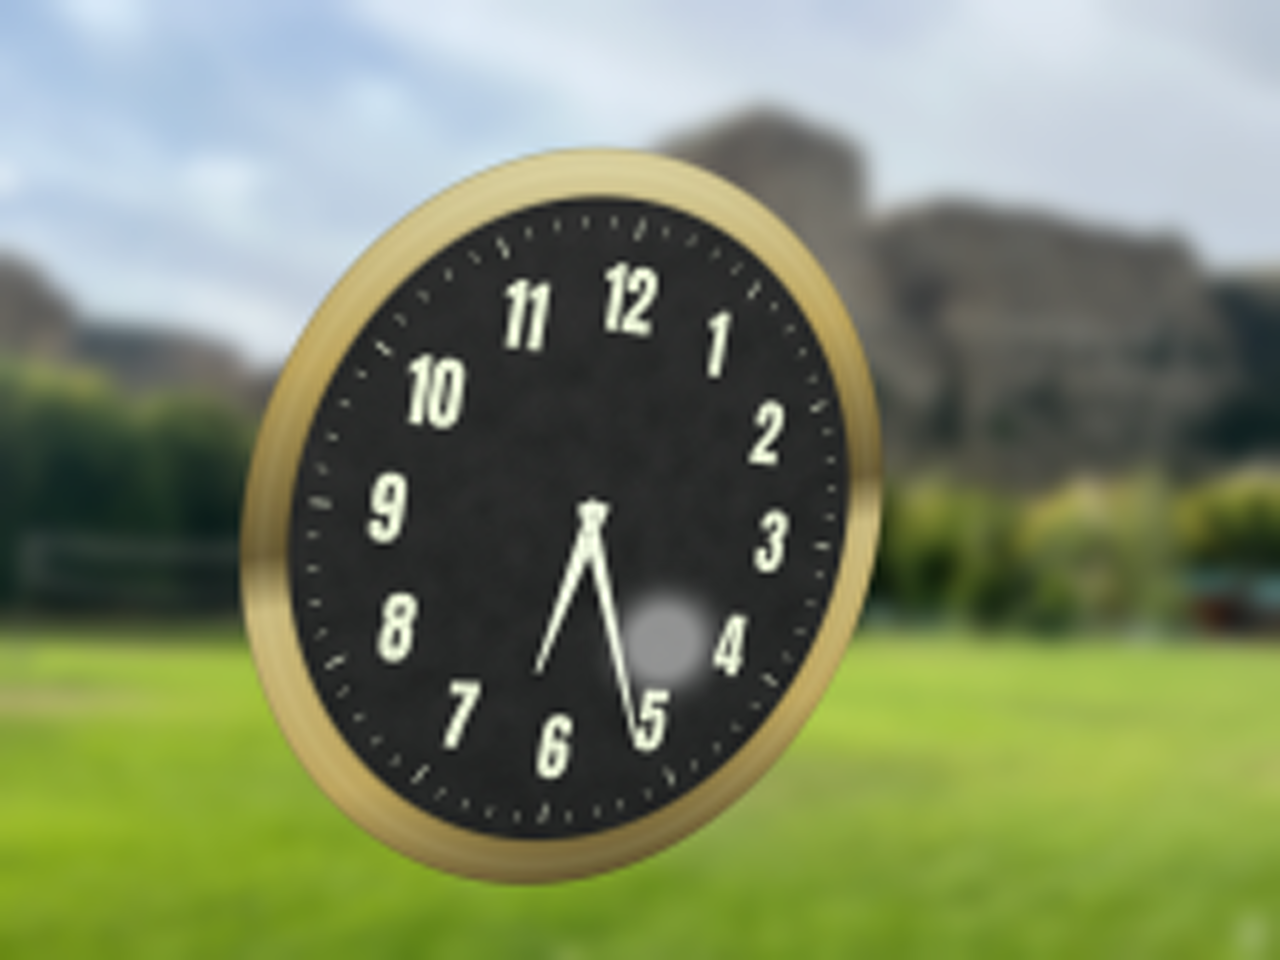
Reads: 6:26
